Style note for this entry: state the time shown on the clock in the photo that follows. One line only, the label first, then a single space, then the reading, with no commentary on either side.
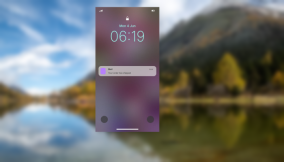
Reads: 6:19
